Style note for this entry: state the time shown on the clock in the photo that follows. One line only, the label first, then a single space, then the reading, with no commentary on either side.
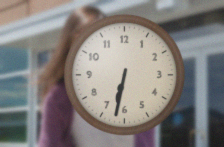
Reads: 6:32
